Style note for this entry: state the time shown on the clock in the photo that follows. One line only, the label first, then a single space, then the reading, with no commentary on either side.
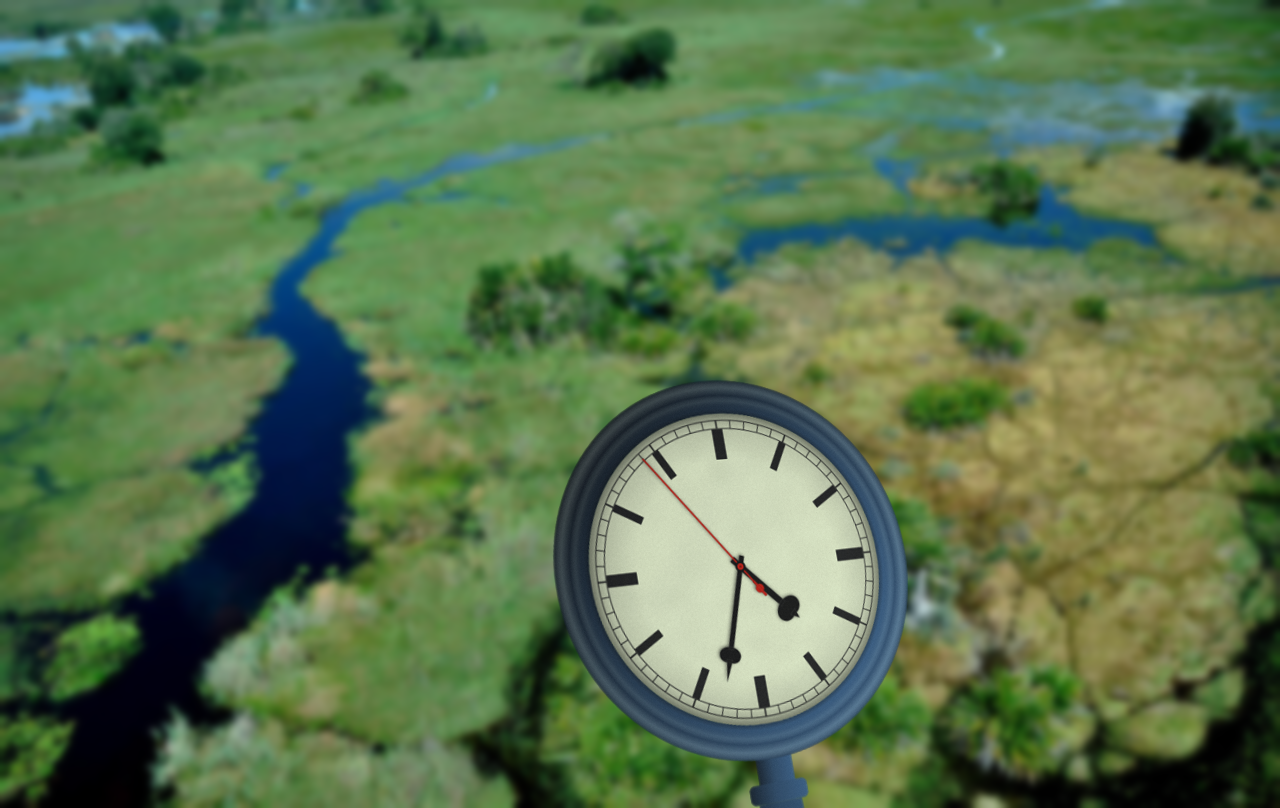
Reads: 4:32:54
